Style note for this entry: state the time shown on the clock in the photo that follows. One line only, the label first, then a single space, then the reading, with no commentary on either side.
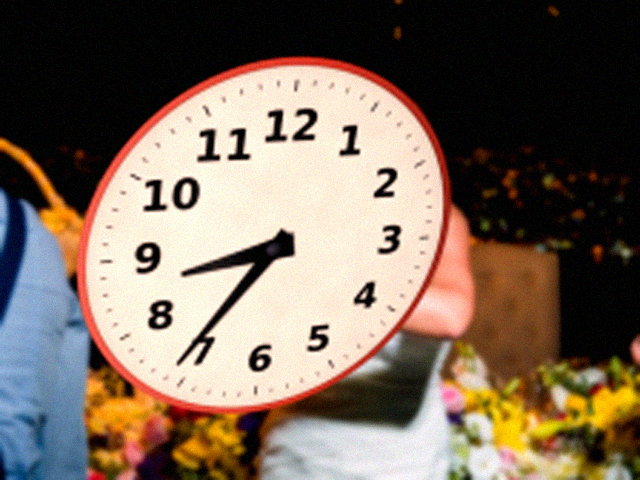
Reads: 8:36
